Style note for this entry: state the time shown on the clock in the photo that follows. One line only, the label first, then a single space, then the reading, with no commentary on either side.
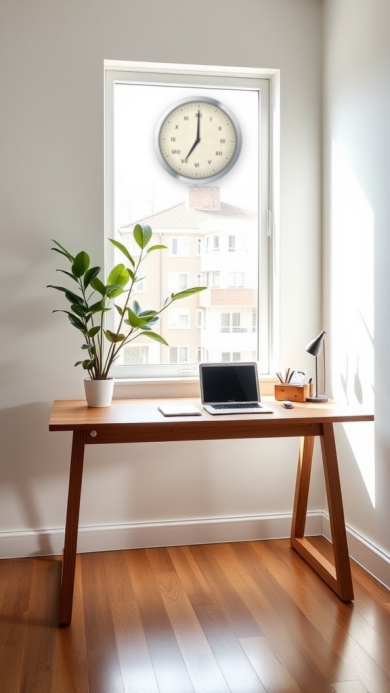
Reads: 7:00
